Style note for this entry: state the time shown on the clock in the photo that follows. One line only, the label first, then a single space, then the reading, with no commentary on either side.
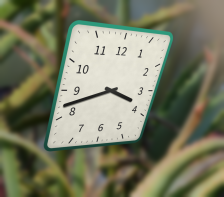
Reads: 3:42
